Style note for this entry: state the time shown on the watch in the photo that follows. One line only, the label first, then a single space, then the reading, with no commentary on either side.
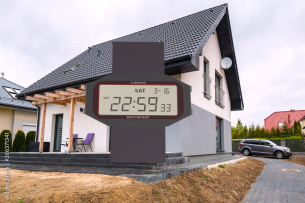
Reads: 22:59:33
